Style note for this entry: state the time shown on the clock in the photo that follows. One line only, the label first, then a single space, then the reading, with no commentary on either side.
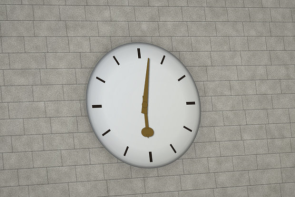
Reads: 6:02
